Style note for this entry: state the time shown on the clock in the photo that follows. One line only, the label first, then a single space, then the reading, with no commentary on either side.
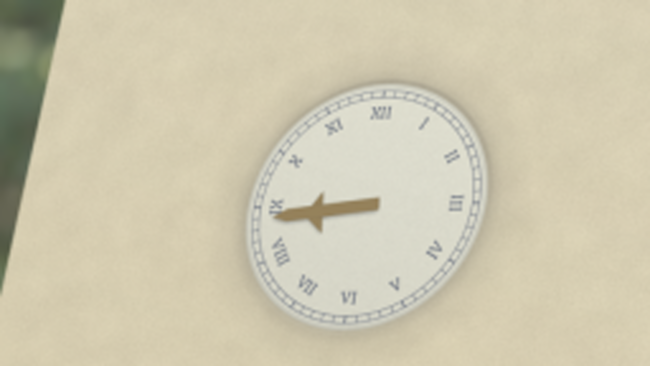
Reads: 8:44
